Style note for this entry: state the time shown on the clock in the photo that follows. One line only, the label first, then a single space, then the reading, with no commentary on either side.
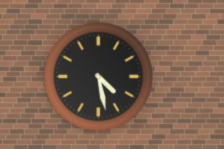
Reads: 4:28
